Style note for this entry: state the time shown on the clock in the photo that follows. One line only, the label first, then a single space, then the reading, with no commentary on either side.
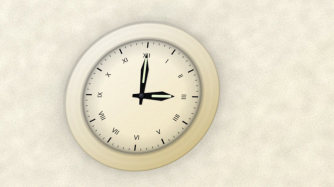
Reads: 3:00
